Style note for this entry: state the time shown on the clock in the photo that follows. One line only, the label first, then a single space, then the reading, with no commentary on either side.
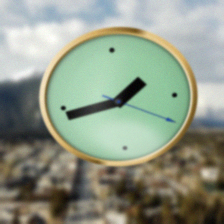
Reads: 1:43:20
